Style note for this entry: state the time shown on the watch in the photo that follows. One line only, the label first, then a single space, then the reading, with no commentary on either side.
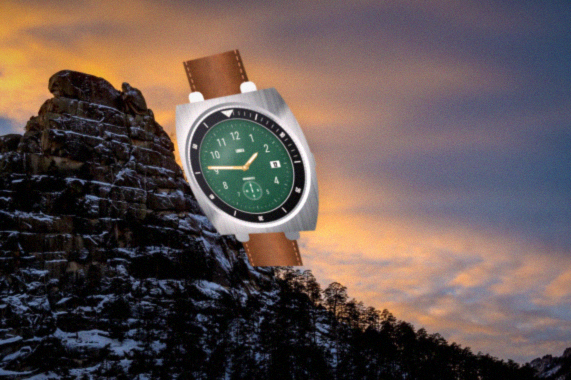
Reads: 1:46
